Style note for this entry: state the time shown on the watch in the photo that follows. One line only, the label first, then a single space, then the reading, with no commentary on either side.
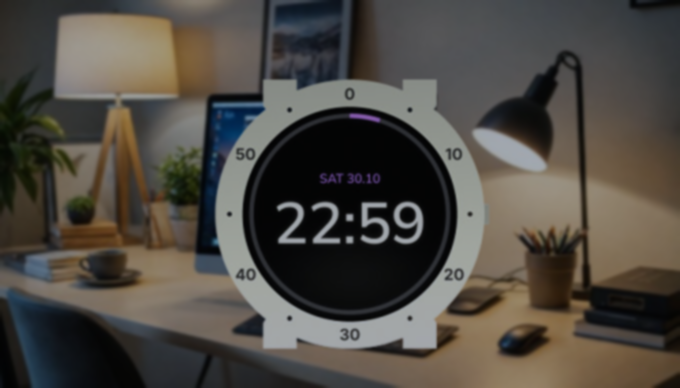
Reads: 22:59
